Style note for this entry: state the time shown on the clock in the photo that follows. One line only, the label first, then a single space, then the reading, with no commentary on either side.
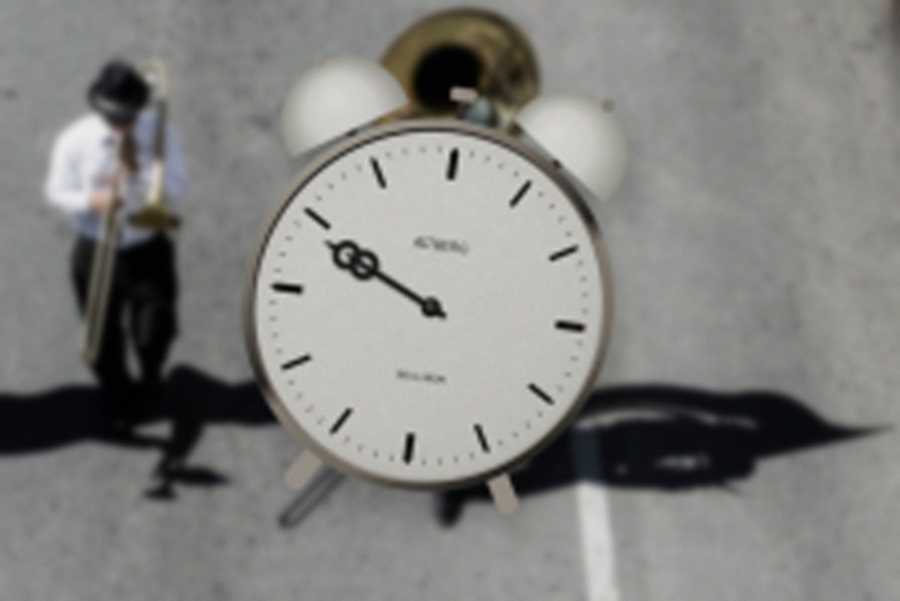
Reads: 9:49
